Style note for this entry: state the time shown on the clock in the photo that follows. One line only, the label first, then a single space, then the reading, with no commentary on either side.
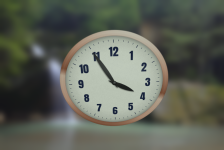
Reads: 3:55
